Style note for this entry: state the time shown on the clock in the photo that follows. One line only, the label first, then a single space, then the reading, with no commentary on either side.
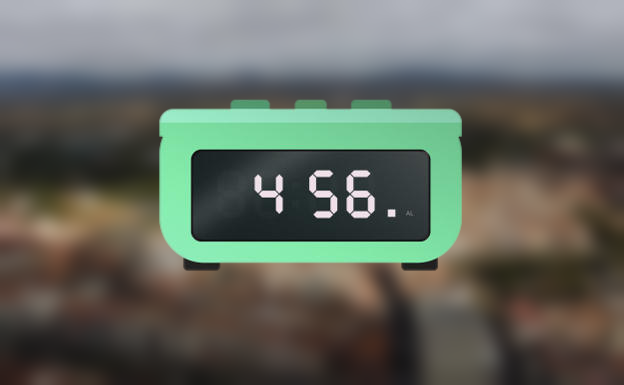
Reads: 4:56
